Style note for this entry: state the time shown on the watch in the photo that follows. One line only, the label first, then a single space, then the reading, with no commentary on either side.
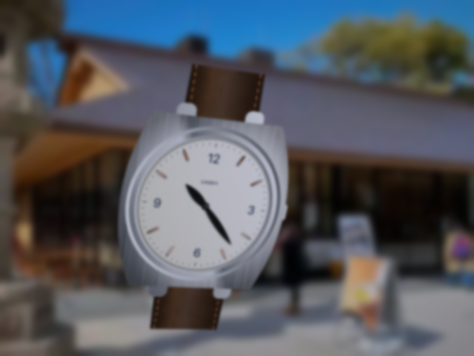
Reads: 10:23
